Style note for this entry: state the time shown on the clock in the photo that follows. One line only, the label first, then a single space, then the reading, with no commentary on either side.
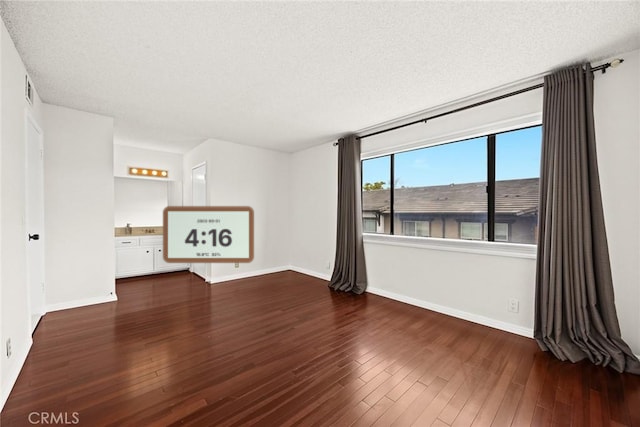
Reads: 4:16
